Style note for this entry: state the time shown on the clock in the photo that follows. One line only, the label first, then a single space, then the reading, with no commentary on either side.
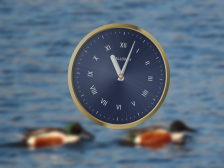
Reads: 11:03
